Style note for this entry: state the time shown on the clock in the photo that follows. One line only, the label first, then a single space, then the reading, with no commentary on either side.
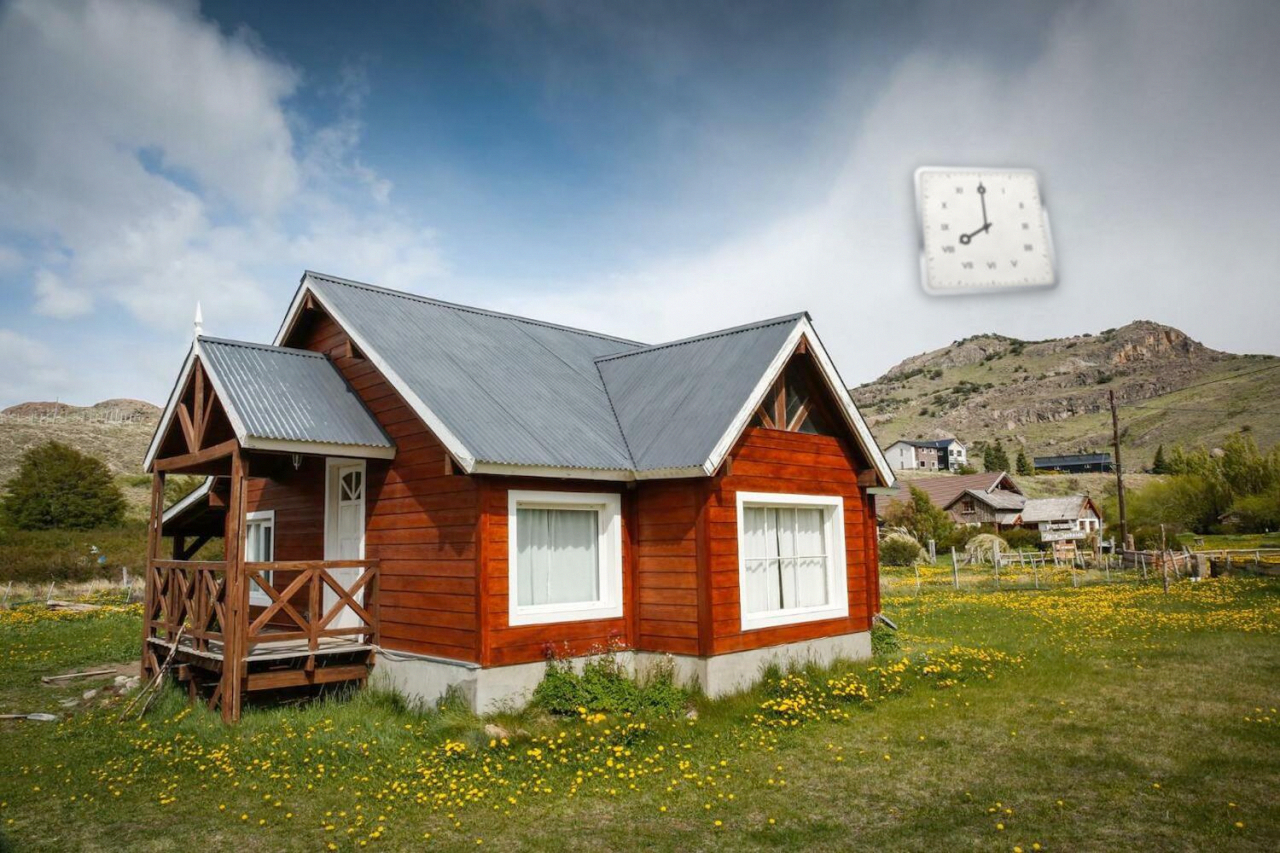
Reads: 8:00
